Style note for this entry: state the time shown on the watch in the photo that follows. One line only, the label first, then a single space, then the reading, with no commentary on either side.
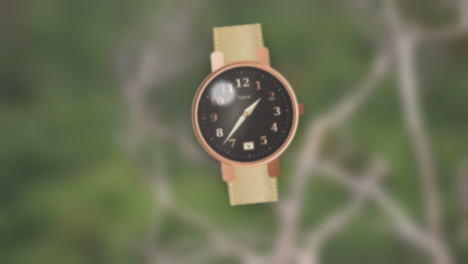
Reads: 1:37
